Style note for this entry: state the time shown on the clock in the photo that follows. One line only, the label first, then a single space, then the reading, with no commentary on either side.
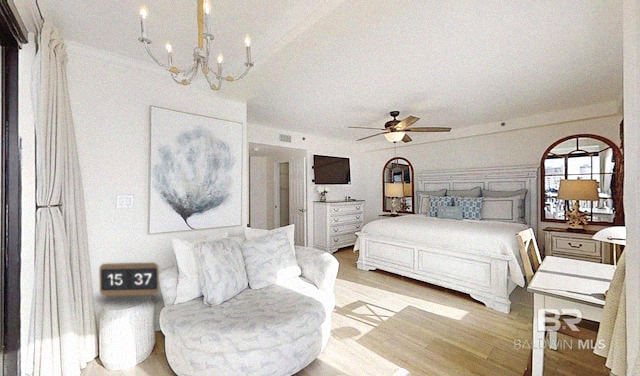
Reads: 15:37
